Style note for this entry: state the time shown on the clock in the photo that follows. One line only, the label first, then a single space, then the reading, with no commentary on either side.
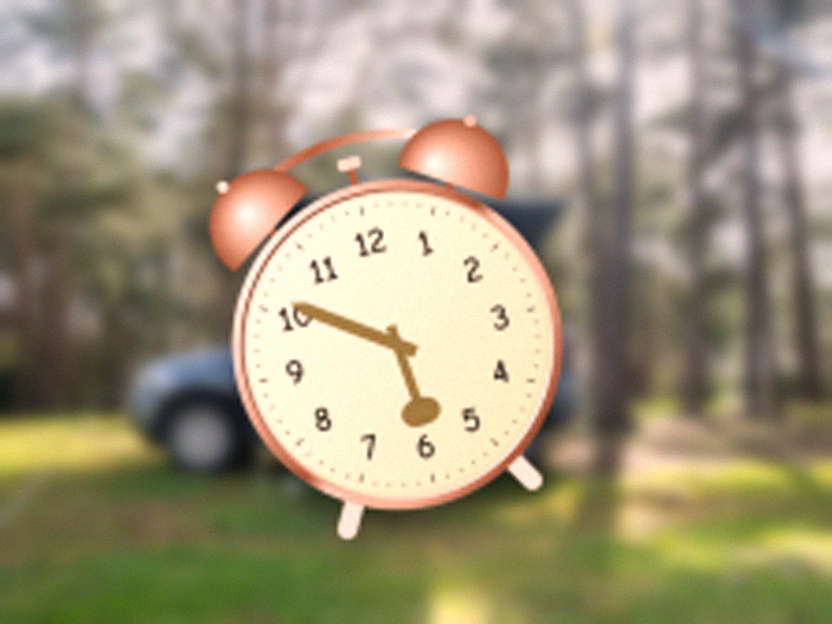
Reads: 5:51
